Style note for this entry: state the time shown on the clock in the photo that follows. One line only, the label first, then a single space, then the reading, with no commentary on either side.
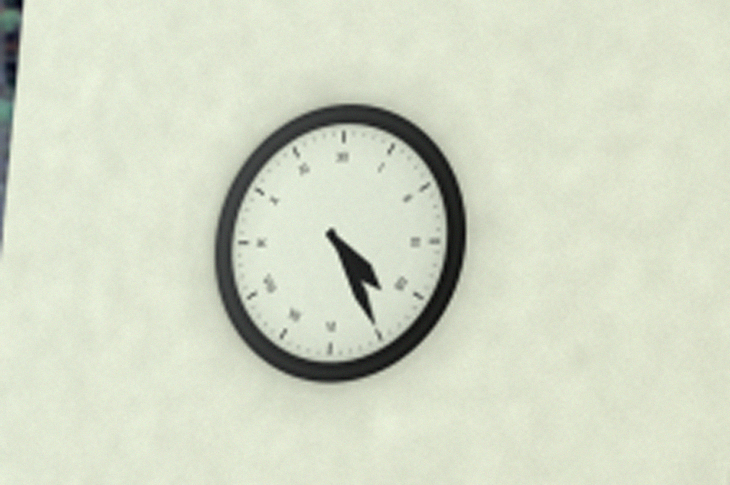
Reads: 4:25
